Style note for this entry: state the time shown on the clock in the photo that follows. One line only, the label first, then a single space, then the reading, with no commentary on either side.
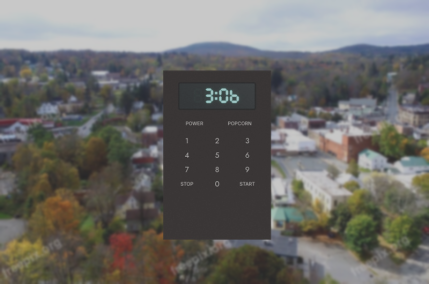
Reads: 3:06
